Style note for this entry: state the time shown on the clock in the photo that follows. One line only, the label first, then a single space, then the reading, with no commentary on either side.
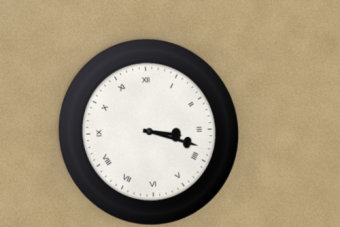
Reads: 3:18
